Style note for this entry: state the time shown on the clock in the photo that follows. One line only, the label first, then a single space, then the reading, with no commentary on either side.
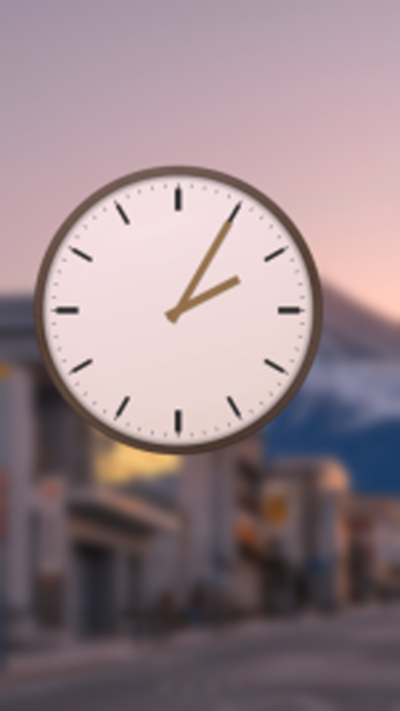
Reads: 2:05
